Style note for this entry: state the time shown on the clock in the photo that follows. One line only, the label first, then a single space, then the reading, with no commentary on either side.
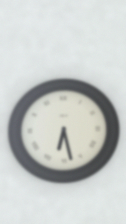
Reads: 6:28
